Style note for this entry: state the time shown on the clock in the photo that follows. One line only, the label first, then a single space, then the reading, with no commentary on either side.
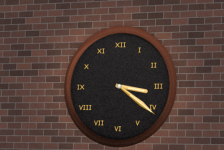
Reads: 3:21
